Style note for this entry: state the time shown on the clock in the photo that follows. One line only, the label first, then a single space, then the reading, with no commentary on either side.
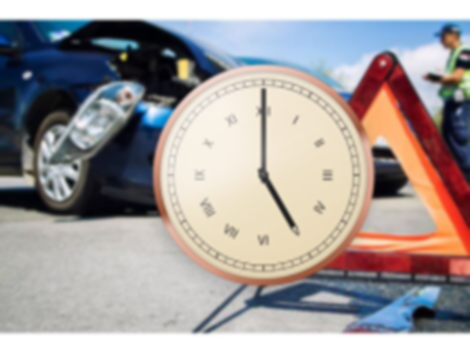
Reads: 5:00
